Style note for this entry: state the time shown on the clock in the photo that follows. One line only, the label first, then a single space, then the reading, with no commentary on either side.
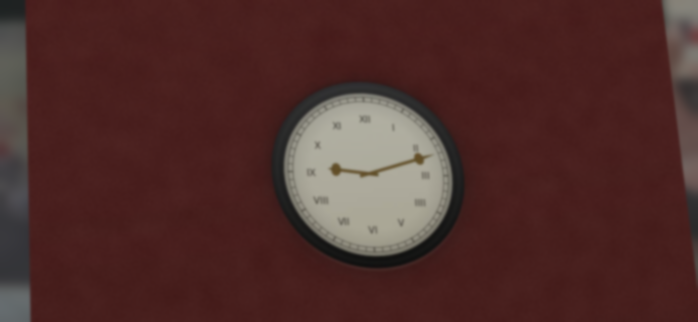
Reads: 9:12
